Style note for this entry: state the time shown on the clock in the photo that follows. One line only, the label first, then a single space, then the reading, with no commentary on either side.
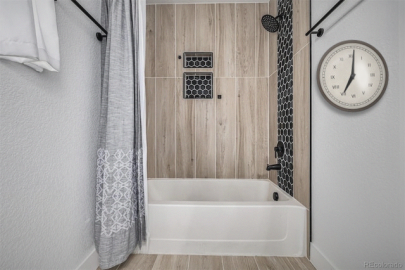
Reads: 7:01
